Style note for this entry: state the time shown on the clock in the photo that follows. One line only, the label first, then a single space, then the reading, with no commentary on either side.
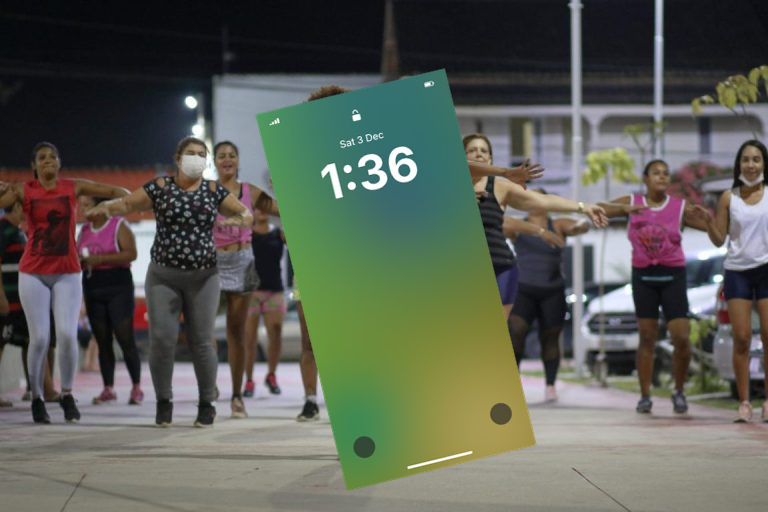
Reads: 1:36
